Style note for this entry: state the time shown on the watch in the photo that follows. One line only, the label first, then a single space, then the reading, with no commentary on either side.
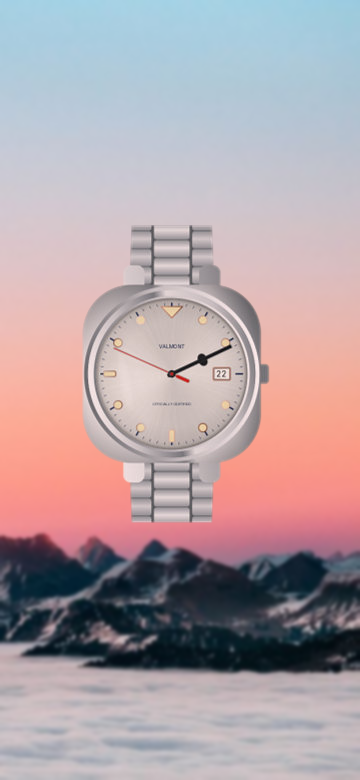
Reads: 2:10:49
